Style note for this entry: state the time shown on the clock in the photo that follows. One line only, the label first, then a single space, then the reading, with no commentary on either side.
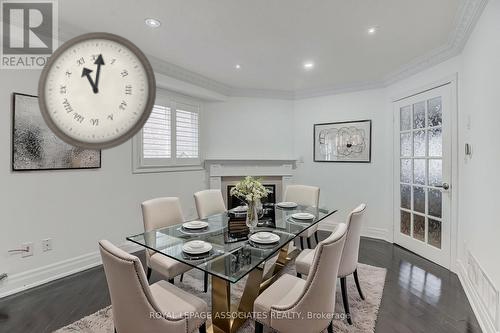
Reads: 11:01
